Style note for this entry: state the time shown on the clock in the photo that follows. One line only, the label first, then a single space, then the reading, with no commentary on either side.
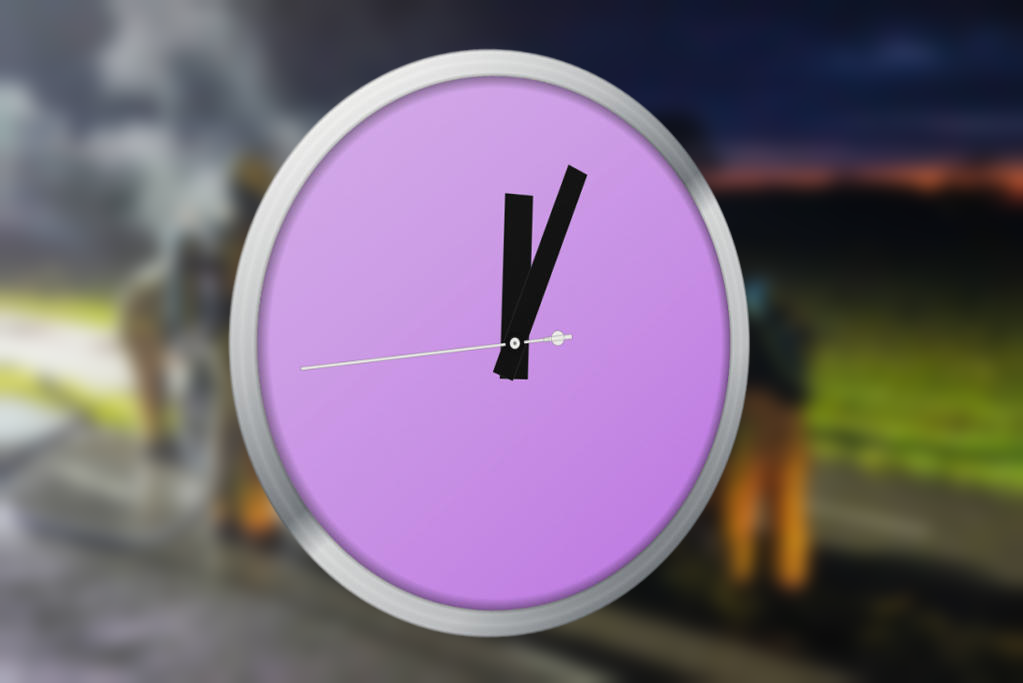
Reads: 12:03:44
